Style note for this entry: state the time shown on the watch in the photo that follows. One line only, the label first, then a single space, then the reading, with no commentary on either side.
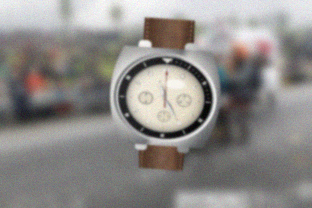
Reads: 11:25
